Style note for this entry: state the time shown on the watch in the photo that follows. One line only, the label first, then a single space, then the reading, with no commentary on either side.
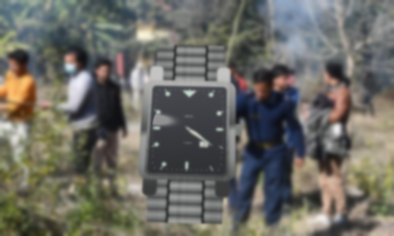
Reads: 4:21
